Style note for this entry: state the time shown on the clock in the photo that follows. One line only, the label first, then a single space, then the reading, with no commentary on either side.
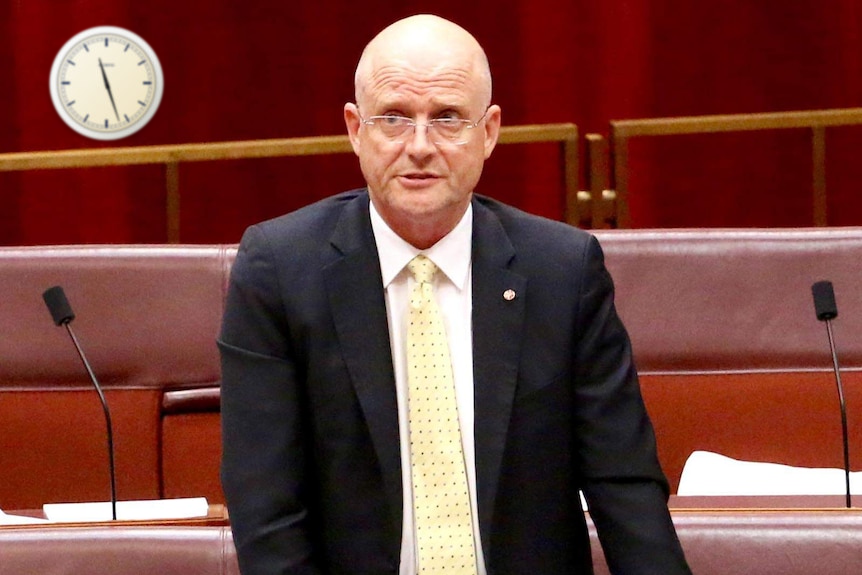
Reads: 11:27
